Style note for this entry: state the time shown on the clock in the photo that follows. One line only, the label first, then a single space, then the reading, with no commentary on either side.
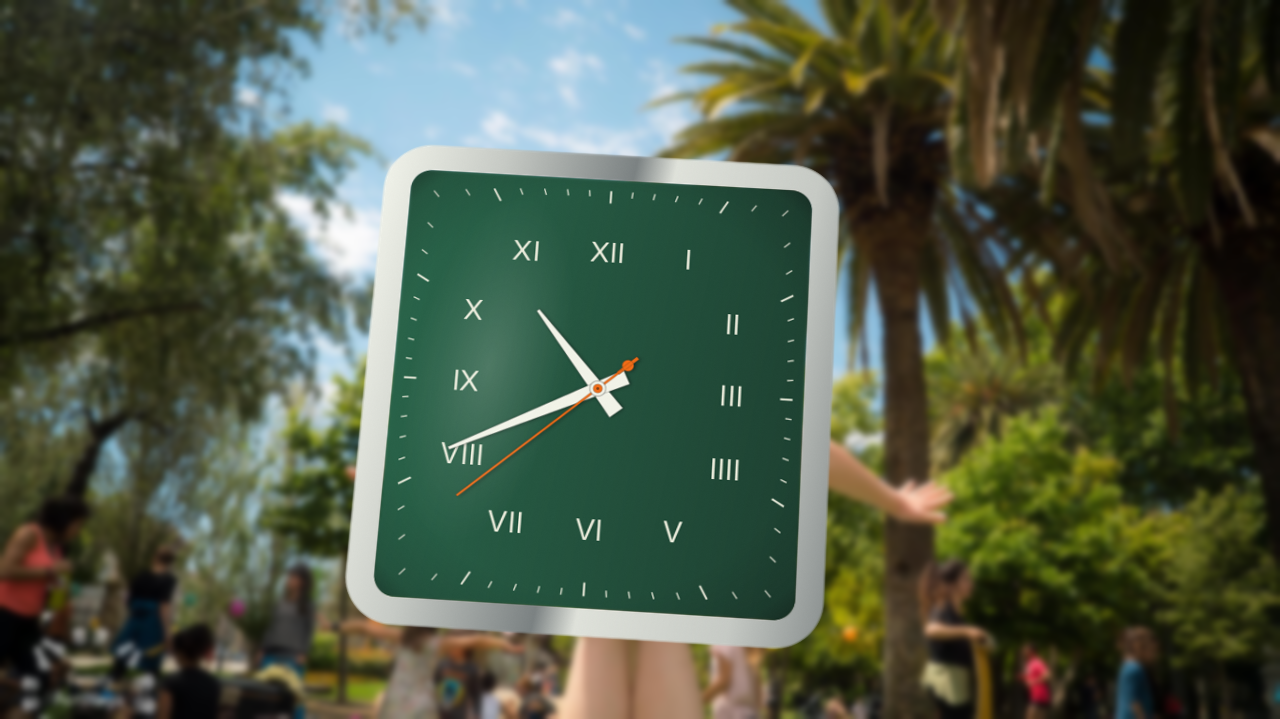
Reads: 10:40:38
